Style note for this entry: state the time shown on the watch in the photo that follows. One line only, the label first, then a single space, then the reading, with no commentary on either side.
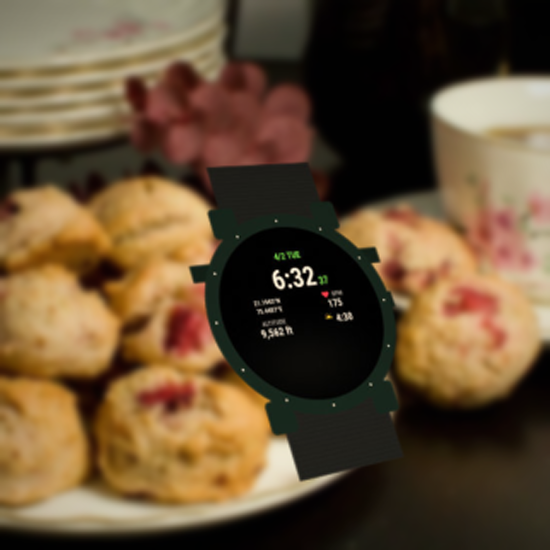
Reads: 6:32
